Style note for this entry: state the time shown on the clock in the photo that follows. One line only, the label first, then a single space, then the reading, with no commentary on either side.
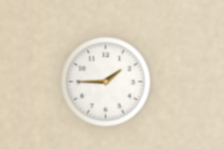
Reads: 1:45
